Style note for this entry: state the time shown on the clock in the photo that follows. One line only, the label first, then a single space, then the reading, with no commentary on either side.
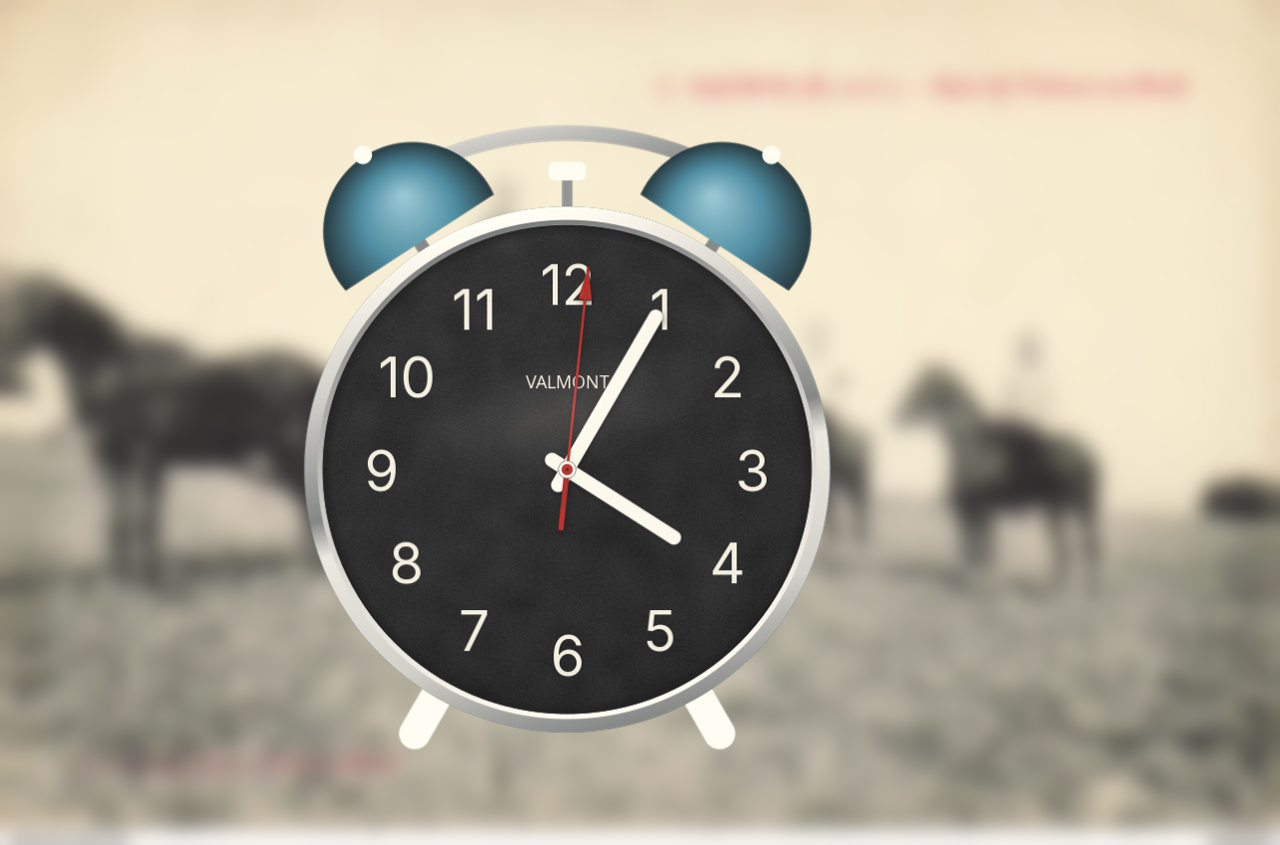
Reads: 4:05:01
